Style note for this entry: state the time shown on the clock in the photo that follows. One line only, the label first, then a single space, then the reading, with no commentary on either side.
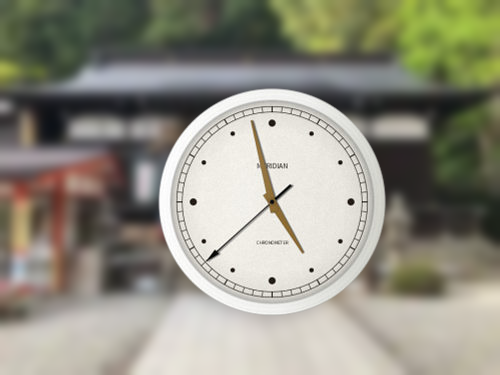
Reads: 4:57:38
